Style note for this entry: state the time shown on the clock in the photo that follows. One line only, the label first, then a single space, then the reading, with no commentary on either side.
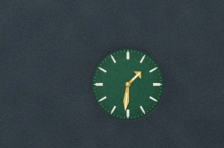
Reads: 1:31
